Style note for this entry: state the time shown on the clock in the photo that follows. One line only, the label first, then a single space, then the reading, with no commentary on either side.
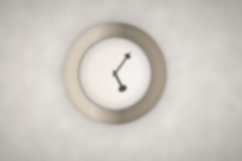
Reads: 5:06
